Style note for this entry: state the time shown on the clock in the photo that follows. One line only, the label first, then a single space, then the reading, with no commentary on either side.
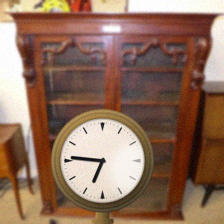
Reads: 6:46
